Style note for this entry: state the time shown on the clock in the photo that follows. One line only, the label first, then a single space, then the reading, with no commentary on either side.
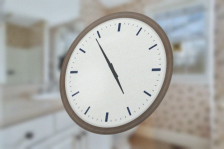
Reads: 4:54
